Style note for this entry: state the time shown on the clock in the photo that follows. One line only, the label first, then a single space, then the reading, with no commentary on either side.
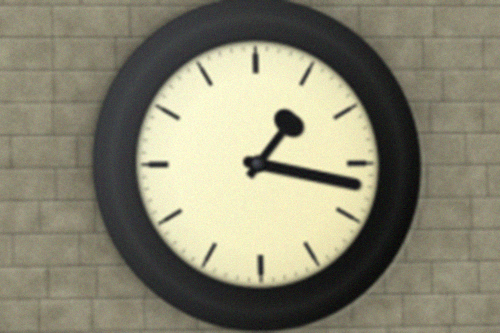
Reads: 1:17
